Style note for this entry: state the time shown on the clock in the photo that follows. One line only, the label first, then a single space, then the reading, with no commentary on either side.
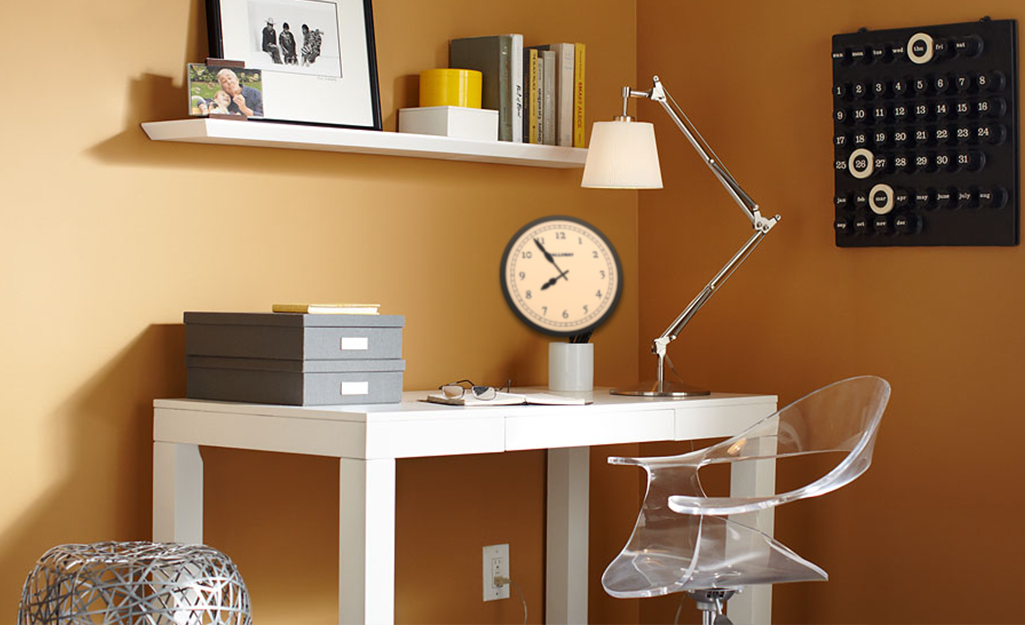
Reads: 7:54
